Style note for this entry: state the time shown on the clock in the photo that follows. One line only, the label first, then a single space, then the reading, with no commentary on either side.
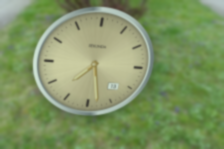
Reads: 7:28
